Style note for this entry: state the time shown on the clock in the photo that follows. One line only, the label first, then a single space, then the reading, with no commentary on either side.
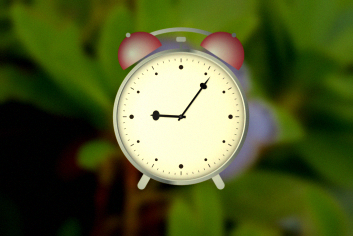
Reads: 9:06
